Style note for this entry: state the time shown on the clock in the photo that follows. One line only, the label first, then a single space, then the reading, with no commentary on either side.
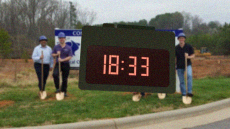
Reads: 18:33
